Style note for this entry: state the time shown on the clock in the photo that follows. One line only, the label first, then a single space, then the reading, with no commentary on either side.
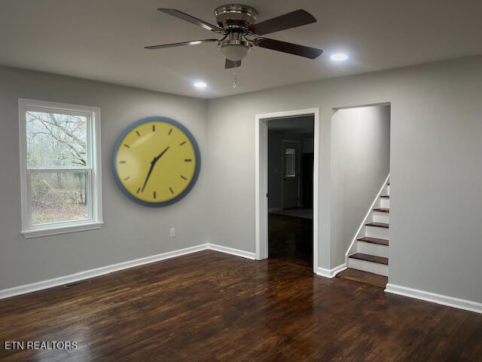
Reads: 1:34
